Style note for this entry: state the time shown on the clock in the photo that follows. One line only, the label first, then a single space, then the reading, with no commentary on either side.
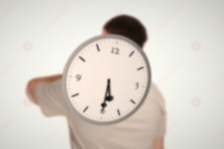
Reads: 5:30
